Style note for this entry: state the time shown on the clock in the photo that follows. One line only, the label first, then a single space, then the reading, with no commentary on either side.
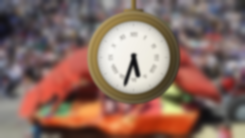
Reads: 5:33
